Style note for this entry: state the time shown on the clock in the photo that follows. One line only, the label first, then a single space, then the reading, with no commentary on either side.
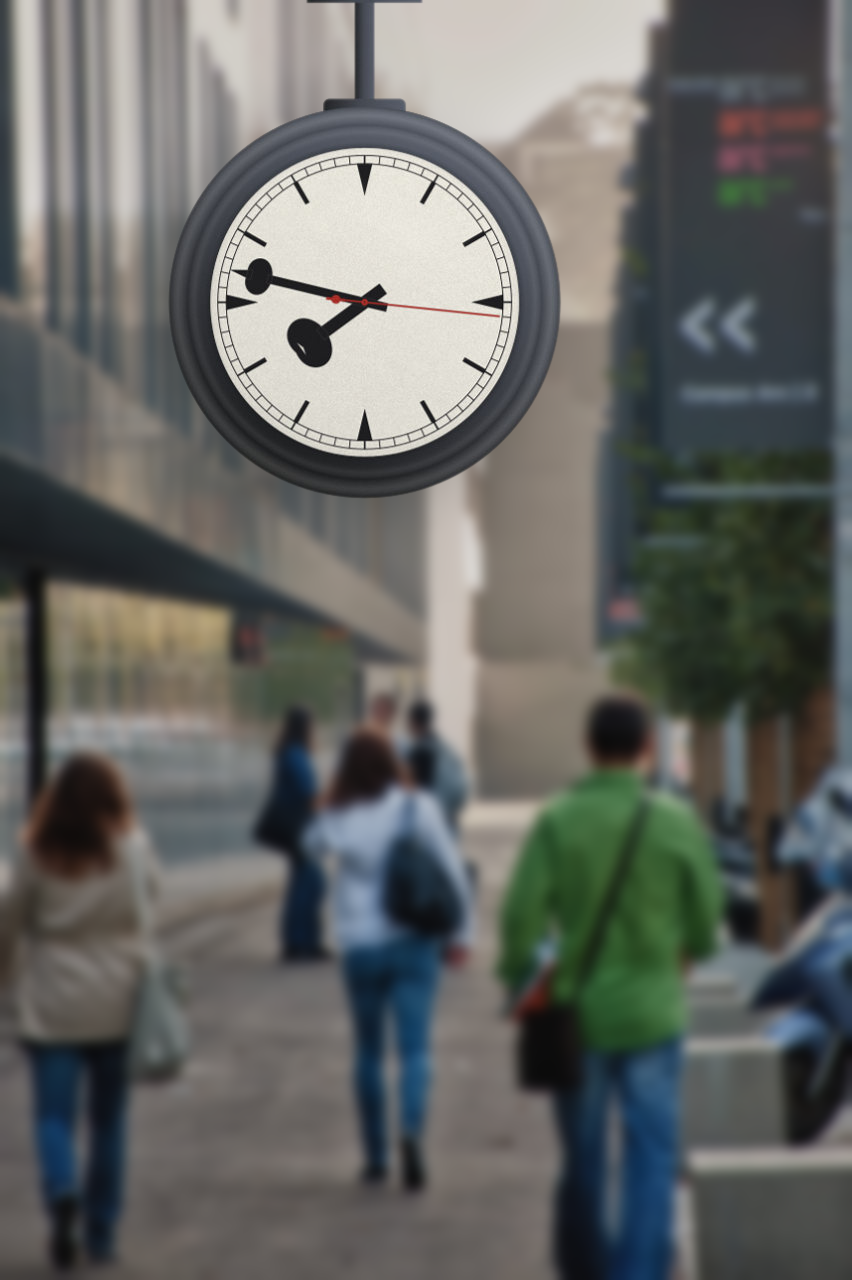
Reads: 7:47:16
